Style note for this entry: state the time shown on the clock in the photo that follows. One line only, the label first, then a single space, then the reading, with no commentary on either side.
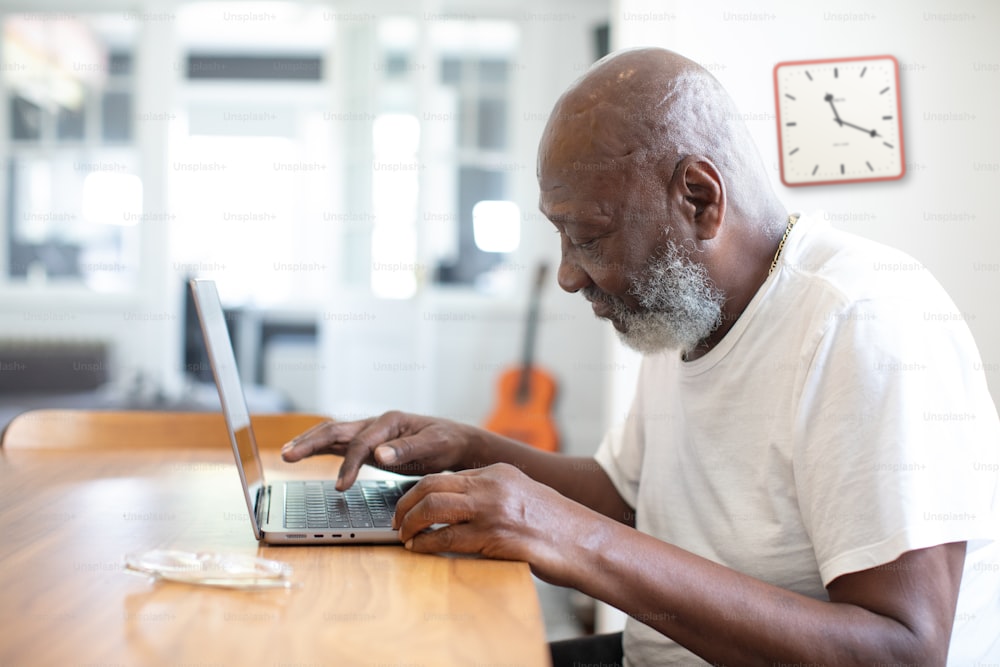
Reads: 11:19
